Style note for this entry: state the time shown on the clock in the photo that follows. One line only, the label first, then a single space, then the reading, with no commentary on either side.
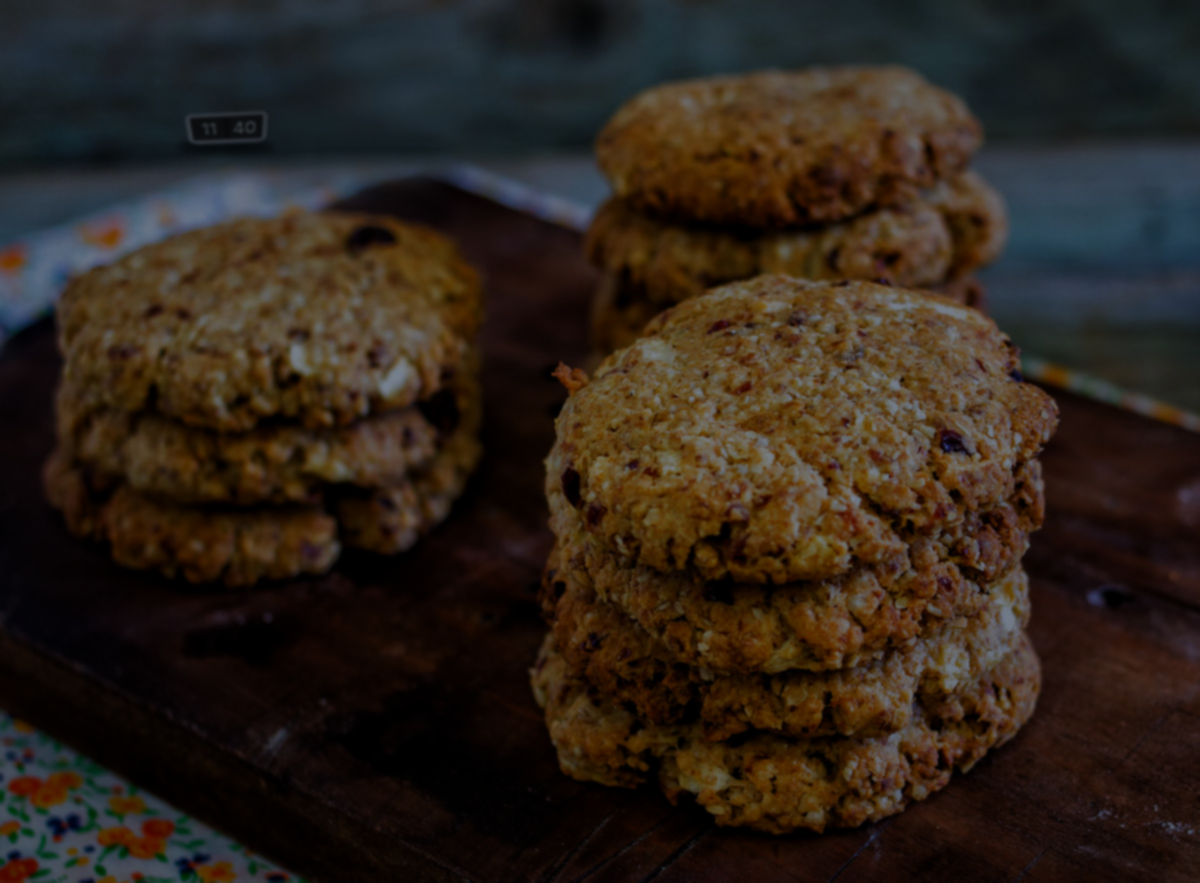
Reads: 11:40
